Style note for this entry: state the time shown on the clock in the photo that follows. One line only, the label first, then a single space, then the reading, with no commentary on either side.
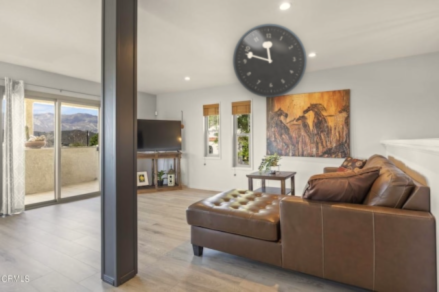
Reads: 11:48
